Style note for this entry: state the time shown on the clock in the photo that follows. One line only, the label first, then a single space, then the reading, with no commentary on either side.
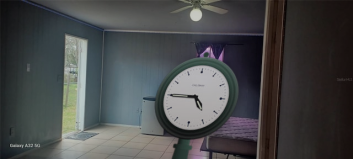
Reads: 4:45
